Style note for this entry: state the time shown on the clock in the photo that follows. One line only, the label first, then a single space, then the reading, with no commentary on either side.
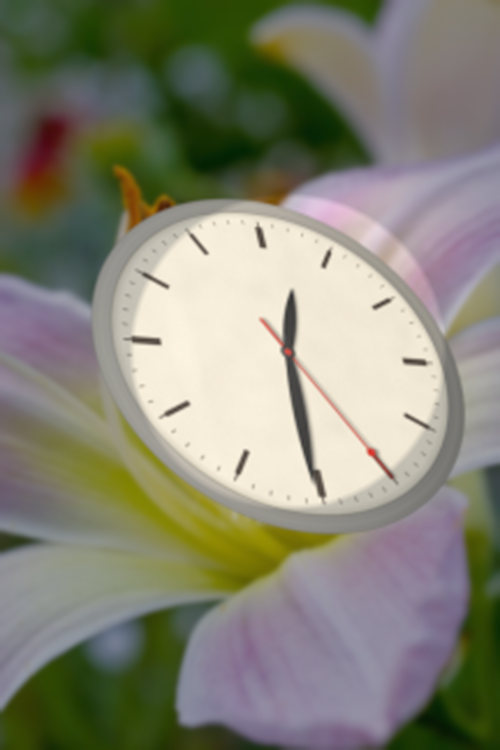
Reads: 12:30:25
